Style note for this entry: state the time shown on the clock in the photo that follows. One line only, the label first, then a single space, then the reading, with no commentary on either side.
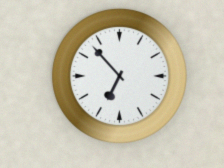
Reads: 6:53
